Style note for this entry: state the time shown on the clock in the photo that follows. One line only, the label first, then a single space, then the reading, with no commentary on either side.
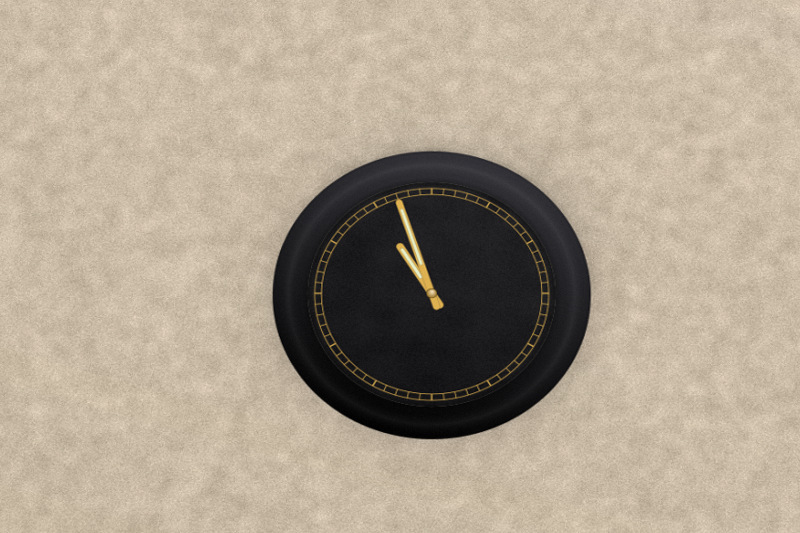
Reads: 10:57
